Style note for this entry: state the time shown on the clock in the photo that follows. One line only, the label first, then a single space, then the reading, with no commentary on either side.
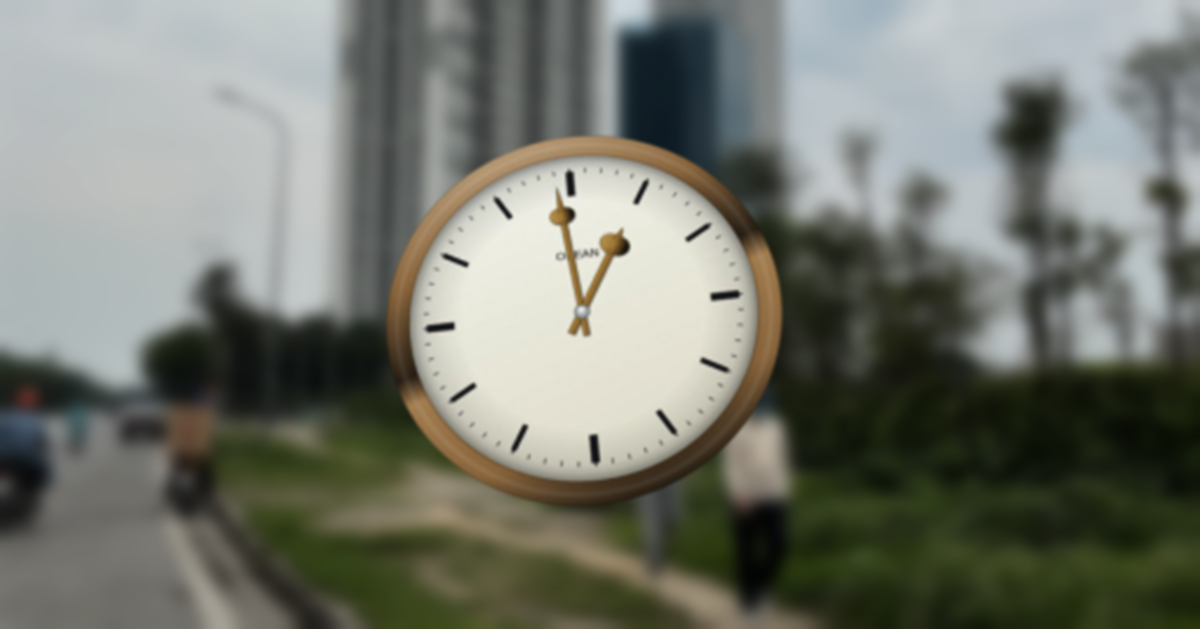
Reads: 12:59
